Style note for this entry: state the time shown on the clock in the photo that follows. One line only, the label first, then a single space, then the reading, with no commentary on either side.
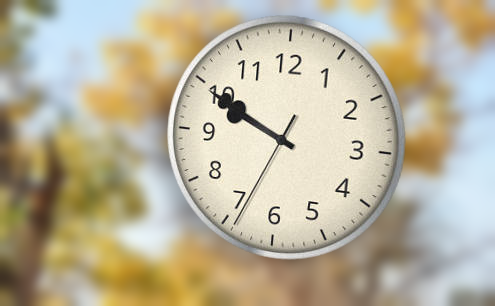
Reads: 9:49:34
